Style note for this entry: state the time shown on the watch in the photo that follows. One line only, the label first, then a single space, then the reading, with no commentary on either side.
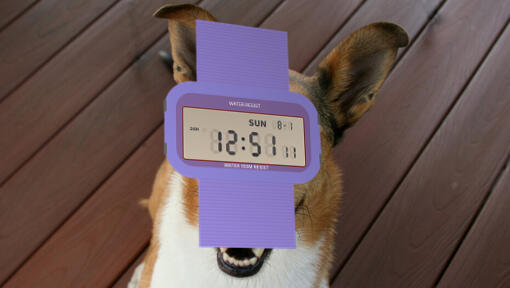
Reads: 12:51:11
